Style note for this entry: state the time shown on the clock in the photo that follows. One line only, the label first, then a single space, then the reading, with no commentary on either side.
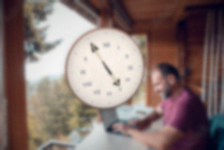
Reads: 4:55
